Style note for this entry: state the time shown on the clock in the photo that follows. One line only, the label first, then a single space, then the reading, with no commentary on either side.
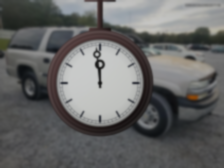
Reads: 11:59
